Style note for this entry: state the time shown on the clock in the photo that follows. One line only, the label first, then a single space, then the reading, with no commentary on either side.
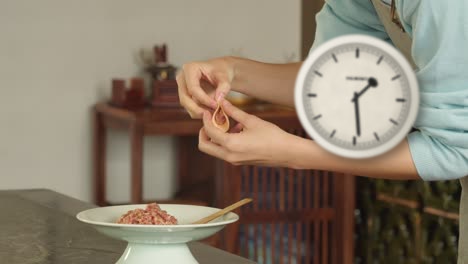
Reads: 1:29
